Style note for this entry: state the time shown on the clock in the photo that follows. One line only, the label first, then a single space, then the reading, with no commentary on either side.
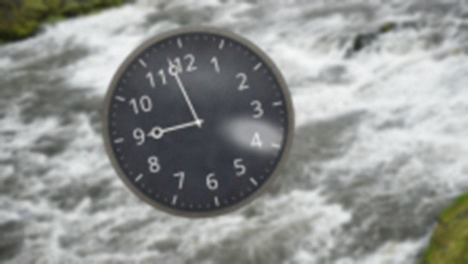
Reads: 8:58
